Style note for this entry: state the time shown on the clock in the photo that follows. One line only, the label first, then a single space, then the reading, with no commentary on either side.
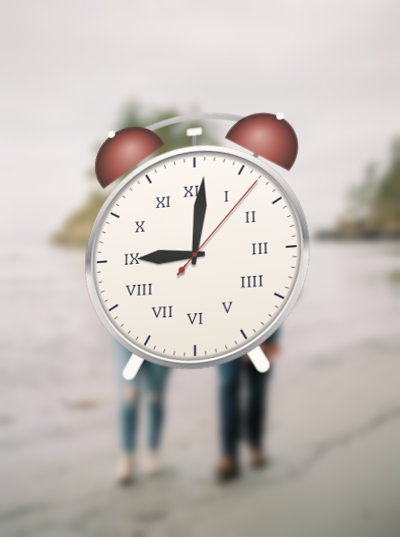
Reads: 9:01:07
